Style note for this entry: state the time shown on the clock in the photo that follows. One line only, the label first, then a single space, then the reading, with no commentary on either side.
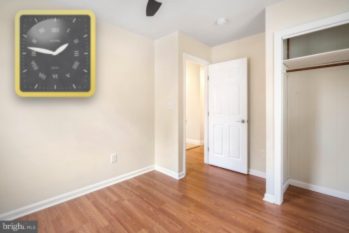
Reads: 1:47
